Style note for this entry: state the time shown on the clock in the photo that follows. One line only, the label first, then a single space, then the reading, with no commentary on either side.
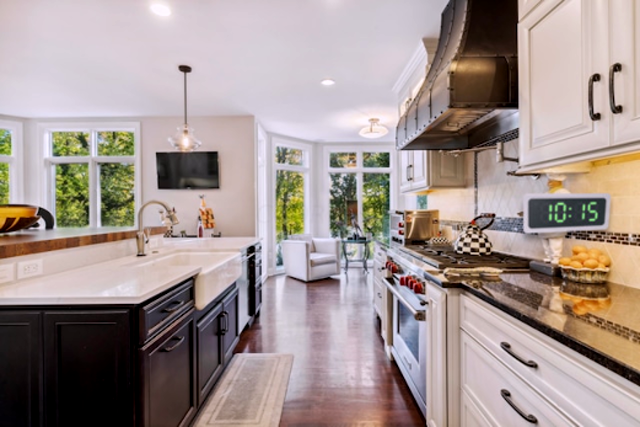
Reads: 10:15
